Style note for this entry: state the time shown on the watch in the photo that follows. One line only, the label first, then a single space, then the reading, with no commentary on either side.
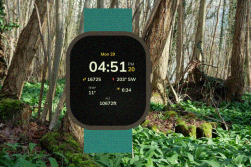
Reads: 4:51
